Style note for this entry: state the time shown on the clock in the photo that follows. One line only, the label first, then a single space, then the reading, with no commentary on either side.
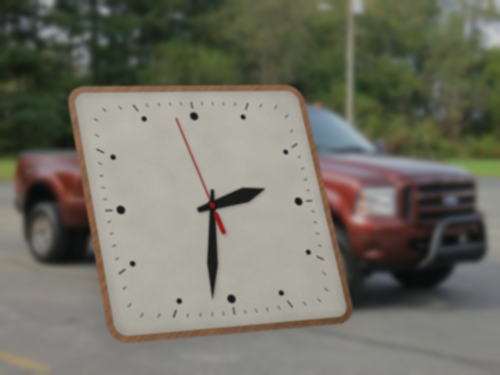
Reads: 2:31:58
